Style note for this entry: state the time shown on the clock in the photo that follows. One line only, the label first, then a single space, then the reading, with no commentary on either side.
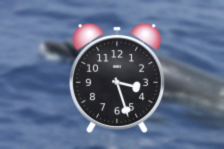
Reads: 3:27
